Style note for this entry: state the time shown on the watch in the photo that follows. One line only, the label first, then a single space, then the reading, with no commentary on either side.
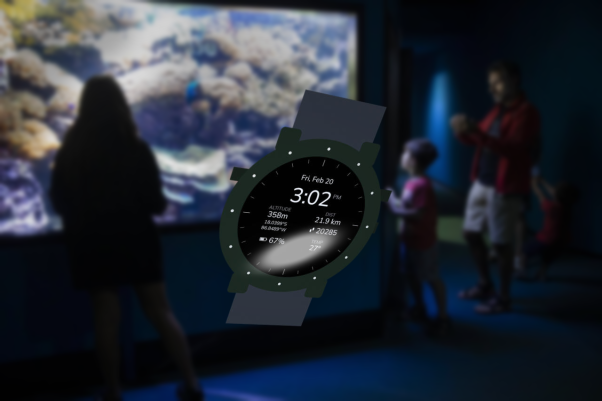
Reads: 3:02
